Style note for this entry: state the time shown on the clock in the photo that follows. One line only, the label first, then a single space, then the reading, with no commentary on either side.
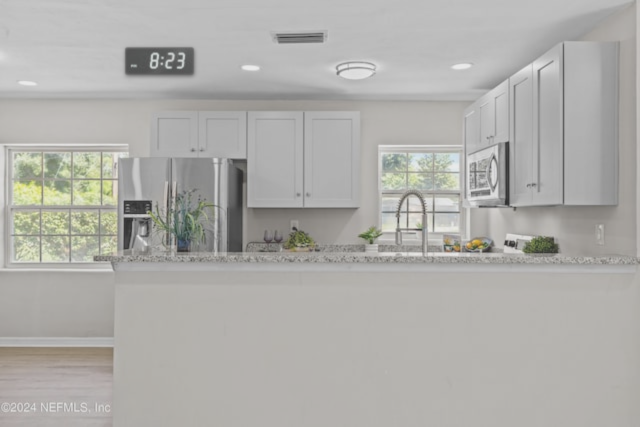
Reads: 8:23
